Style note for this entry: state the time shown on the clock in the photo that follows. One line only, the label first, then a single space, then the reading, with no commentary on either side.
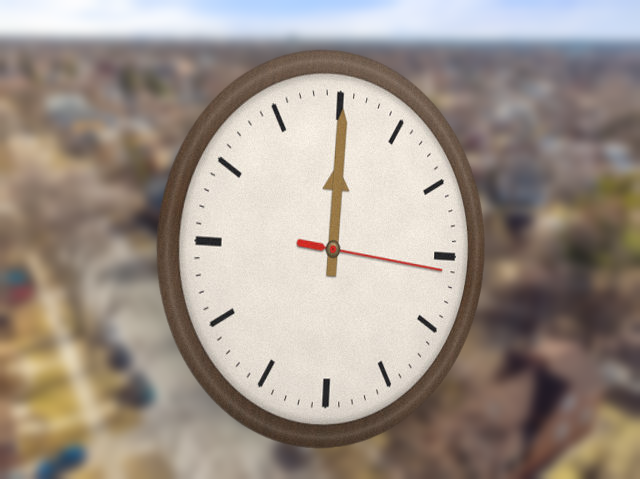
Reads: 12:00:16
